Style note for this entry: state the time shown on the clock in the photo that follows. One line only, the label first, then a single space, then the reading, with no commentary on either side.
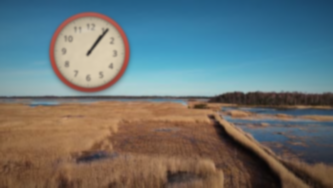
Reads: 1:06
